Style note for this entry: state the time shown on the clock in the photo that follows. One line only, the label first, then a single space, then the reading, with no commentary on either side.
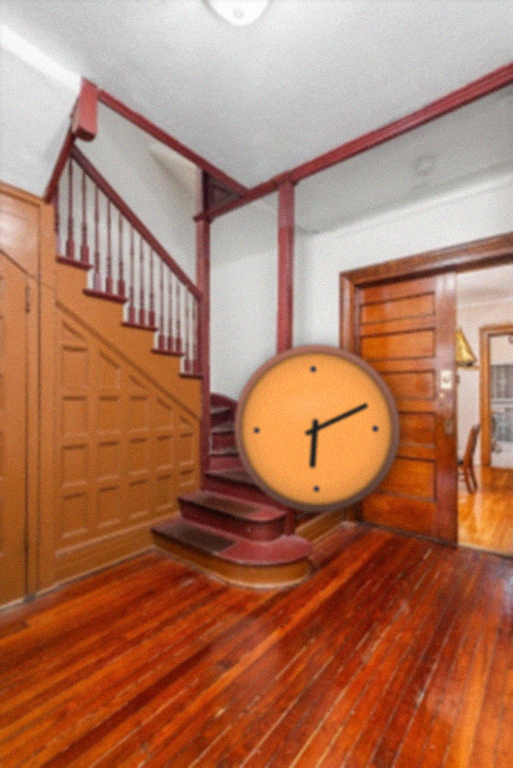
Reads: 6:11
